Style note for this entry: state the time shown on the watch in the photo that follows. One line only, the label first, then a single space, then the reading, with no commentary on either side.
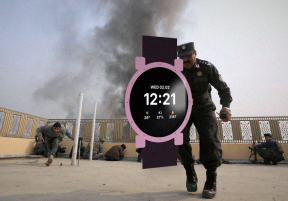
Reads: 12:21
